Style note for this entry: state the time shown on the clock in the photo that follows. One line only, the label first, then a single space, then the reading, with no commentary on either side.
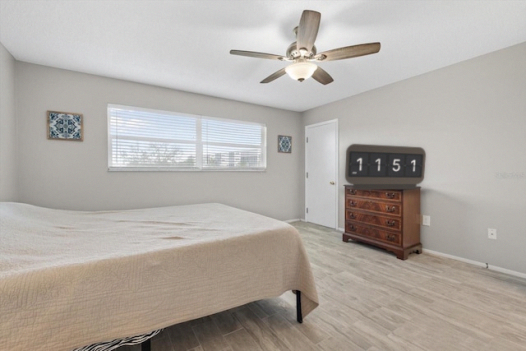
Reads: 11:51
